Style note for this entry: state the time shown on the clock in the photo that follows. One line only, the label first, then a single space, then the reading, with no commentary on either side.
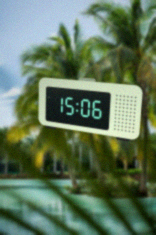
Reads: 15:06
